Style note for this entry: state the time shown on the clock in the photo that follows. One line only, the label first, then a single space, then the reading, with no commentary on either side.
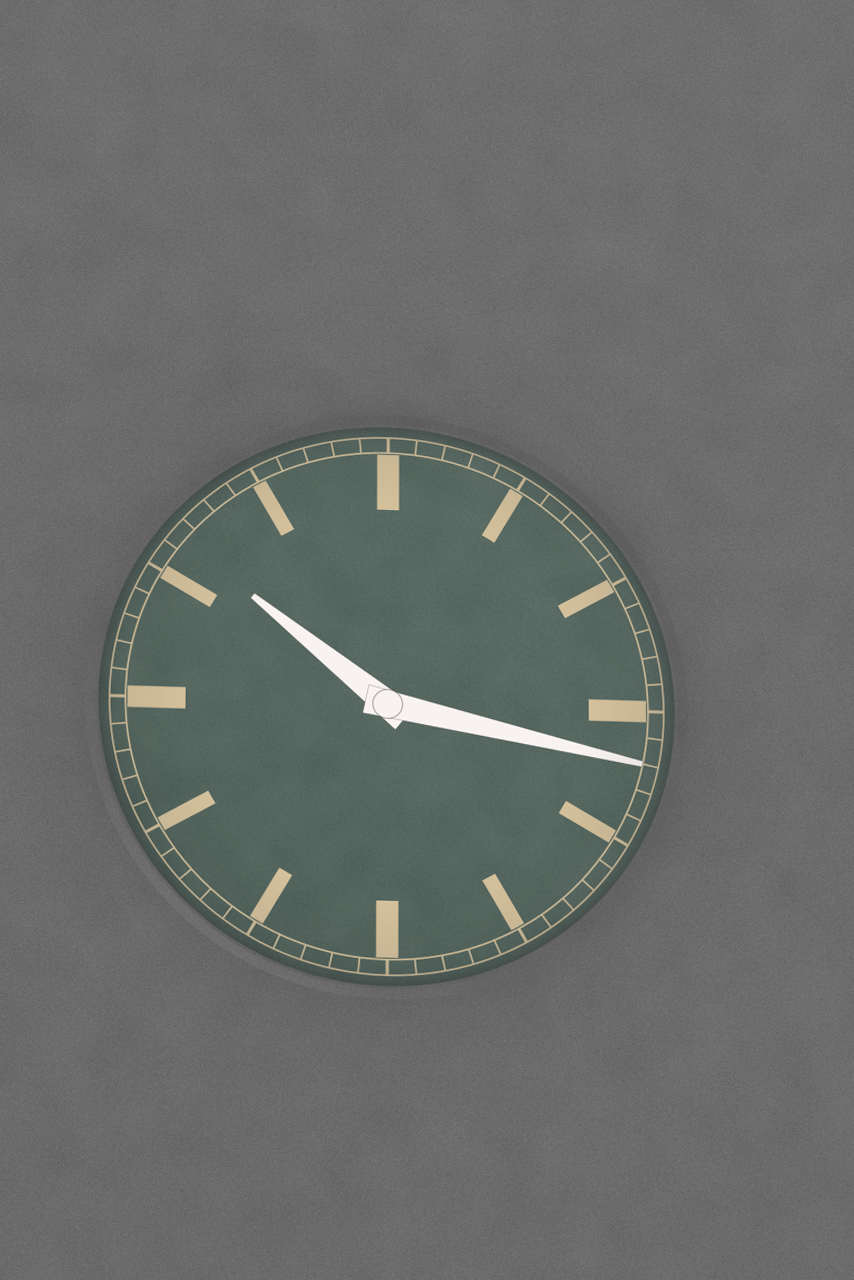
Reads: 10:17
